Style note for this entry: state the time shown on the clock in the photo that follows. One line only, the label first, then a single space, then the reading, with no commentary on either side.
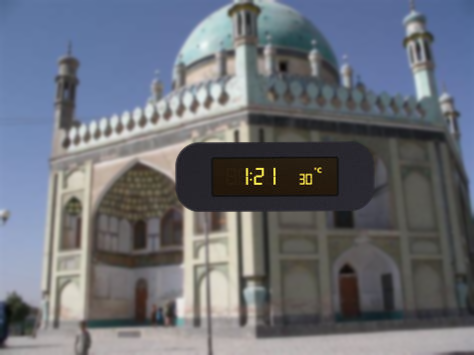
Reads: 1:21
